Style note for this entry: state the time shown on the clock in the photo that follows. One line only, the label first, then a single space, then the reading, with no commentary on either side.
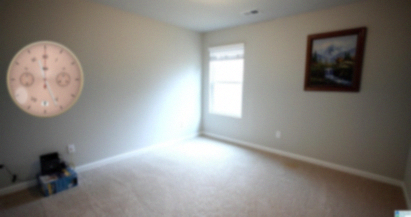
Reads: 11:26
